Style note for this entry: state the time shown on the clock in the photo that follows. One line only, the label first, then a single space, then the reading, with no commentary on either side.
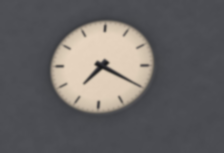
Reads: 7:20
